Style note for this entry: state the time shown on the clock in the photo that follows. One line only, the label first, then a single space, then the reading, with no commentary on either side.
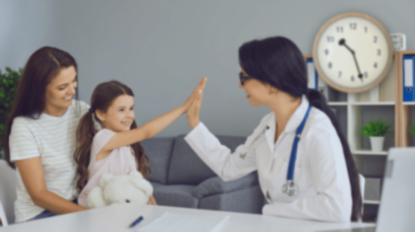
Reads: 10:27
